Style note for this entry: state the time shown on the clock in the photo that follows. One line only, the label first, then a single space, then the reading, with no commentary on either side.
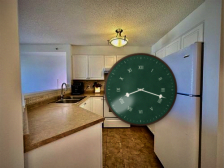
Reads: 8:18
